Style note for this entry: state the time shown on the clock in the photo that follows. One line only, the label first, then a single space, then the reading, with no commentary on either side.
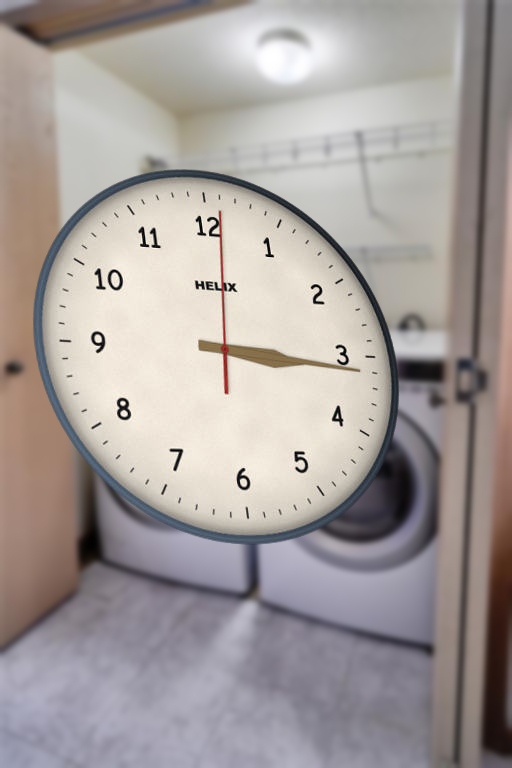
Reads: 3:16:01
